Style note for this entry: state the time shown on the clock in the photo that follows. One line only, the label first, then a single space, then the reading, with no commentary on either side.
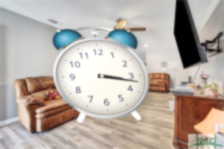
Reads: 3:17
